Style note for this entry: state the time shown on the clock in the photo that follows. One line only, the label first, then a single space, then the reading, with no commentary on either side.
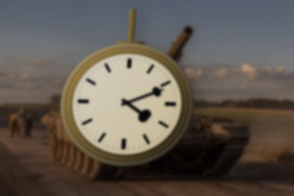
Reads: 4:11
